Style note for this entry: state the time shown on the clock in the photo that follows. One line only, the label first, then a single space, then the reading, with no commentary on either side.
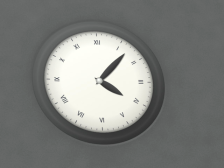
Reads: 4:07
